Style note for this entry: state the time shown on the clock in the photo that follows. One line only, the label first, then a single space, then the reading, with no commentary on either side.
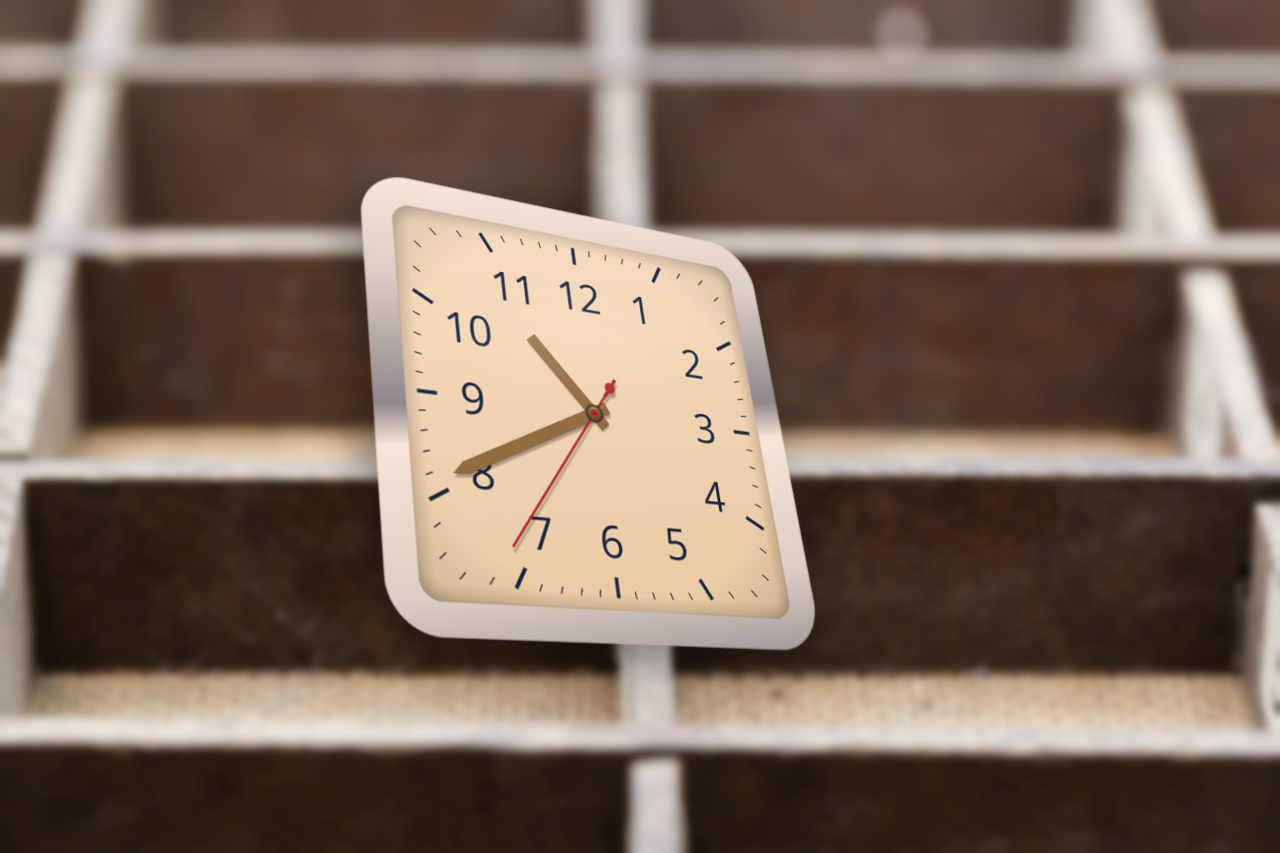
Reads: 10:40:36
